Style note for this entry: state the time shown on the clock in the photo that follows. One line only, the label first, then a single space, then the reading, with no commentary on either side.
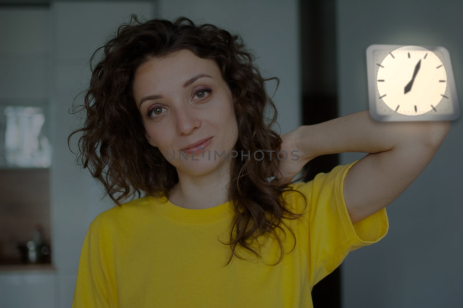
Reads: 7:04
